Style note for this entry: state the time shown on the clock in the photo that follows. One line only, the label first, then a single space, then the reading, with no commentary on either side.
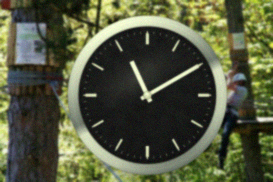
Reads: 11:10
